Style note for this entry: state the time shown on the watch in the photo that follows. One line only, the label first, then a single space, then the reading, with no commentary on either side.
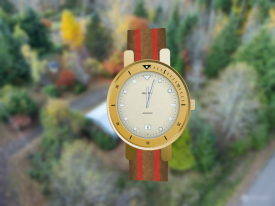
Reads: 12:03
